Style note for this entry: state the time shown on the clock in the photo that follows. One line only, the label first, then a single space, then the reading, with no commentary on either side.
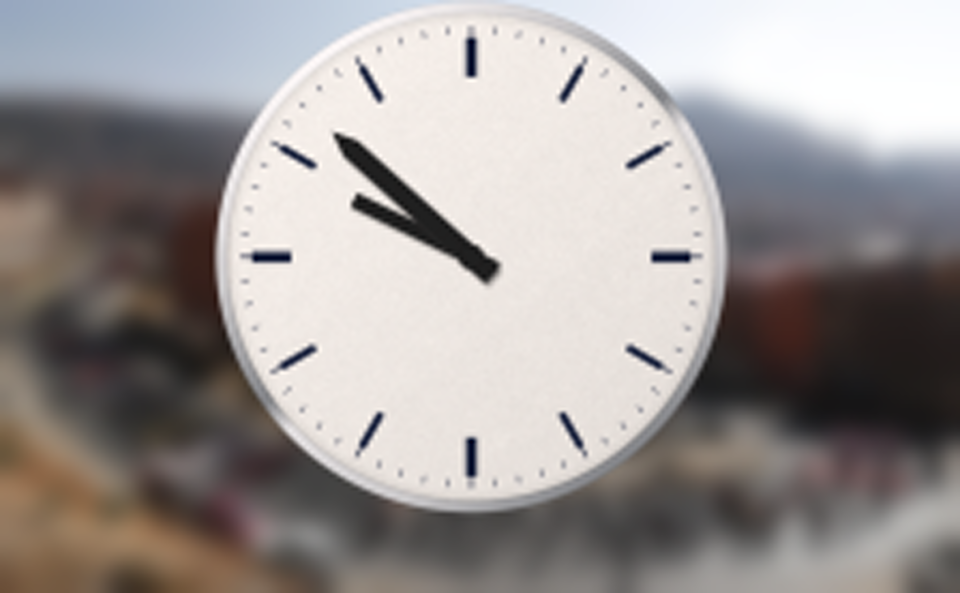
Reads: 9:52
